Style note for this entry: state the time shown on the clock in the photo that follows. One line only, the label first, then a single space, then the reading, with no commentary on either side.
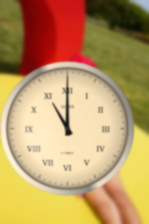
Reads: 11:00
